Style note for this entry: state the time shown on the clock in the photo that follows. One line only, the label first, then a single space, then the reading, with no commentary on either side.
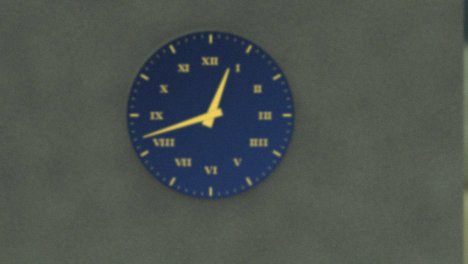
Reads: 12:42
